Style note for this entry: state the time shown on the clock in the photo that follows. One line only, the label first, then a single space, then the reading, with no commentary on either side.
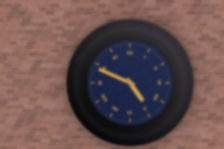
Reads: 4:49
